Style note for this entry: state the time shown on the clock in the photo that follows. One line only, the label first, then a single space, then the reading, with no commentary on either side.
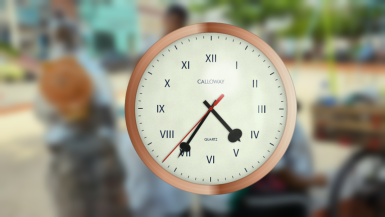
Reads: 4:35:37
